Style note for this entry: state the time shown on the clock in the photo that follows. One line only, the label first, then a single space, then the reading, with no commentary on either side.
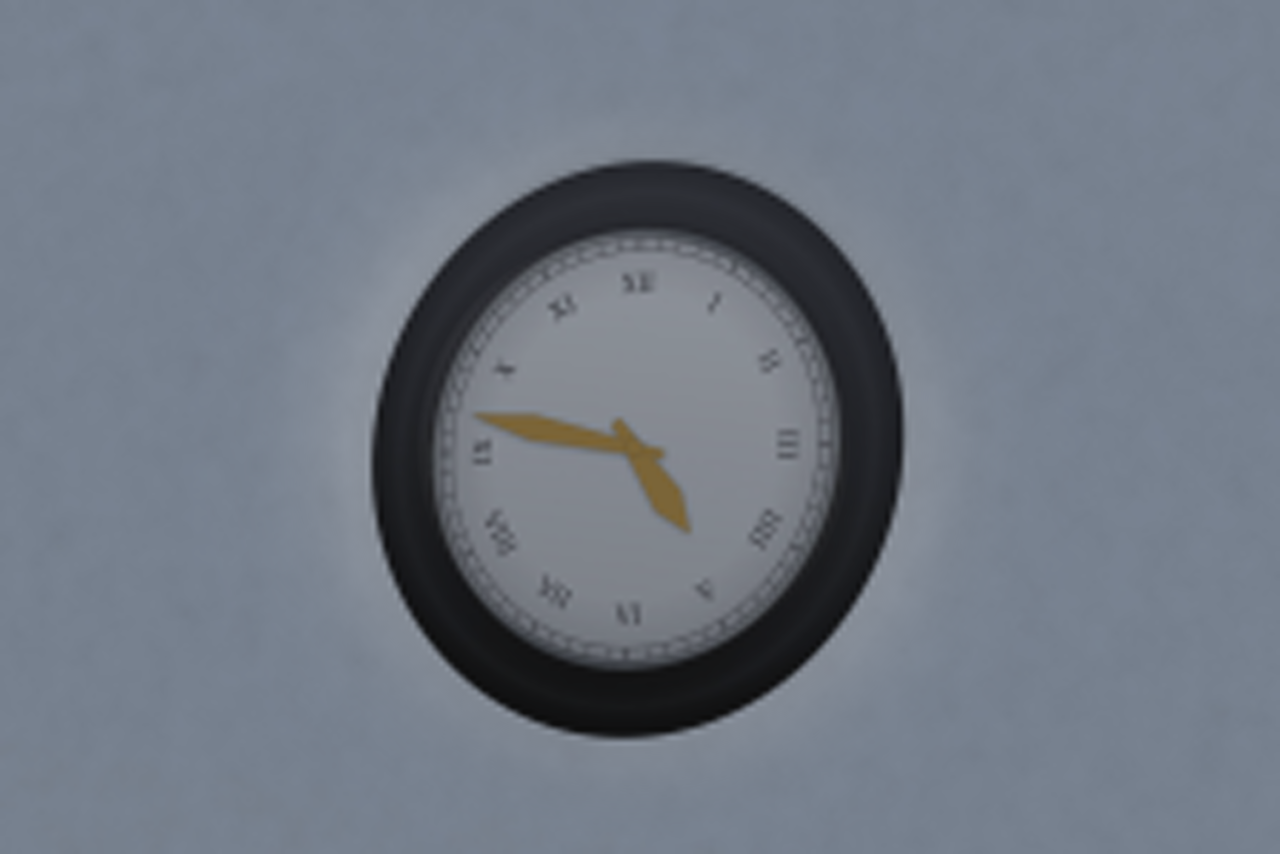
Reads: 4:47
